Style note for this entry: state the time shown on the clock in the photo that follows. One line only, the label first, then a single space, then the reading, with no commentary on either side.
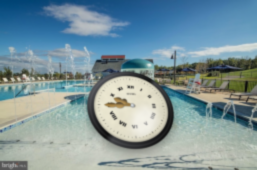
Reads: 9:45
